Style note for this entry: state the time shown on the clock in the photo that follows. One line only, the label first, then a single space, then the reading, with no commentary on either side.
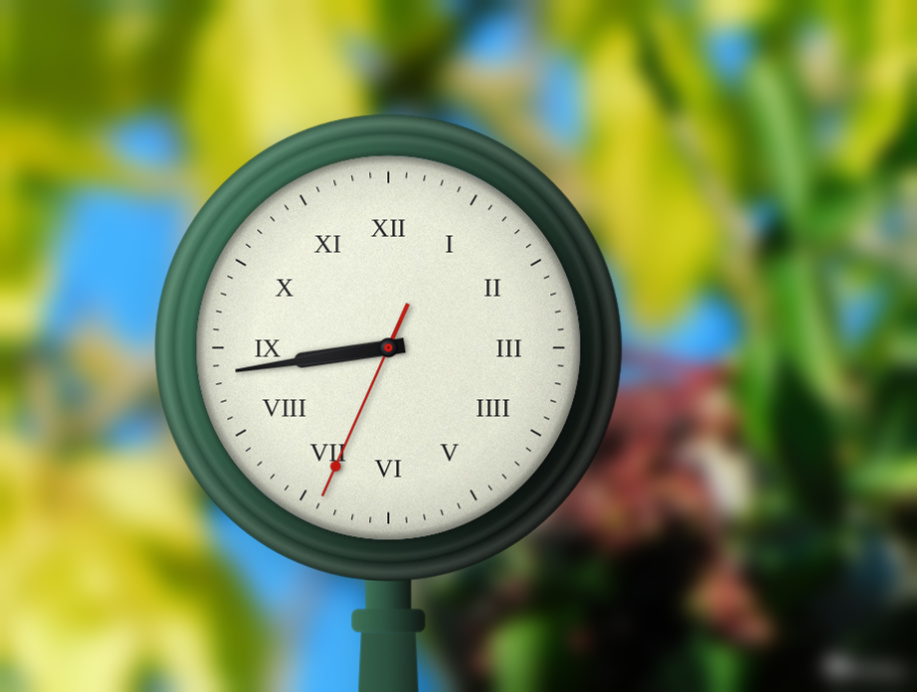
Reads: 8:43:34
